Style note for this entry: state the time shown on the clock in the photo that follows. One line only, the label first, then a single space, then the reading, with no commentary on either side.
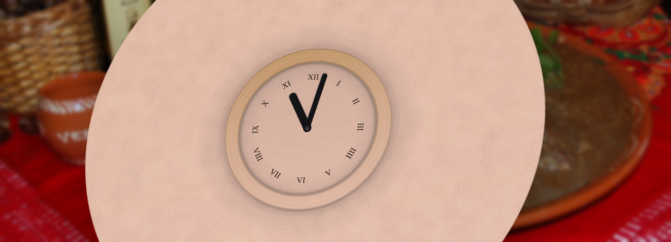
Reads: 11:02
